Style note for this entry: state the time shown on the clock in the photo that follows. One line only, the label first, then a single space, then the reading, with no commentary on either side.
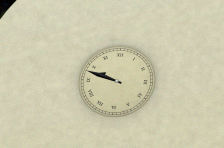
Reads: 9:48
